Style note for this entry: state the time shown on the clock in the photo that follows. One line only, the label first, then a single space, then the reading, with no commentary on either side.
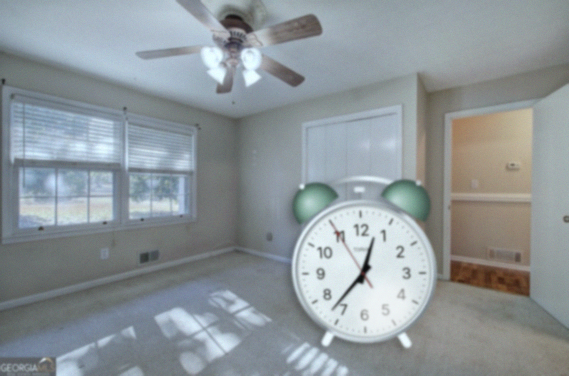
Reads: 12:36:55
